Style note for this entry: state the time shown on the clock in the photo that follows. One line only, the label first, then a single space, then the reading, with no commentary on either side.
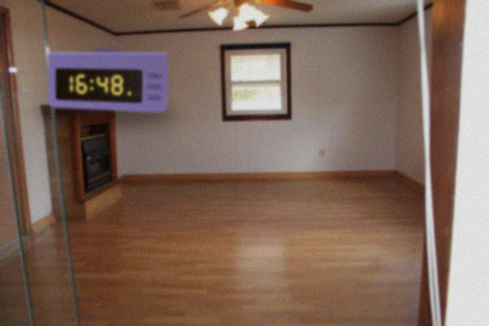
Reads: 16:48
